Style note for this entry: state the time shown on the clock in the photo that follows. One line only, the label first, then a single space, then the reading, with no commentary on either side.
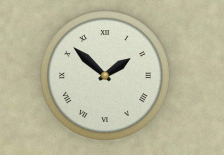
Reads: 1:52
